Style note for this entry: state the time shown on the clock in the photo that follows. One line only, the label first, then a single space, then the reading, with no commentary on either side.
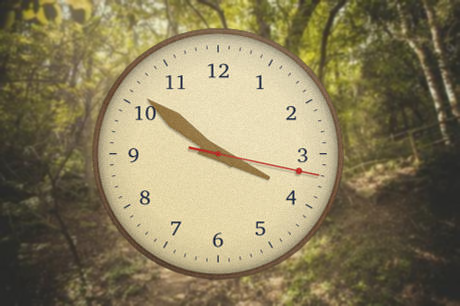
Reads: 3:51:17
